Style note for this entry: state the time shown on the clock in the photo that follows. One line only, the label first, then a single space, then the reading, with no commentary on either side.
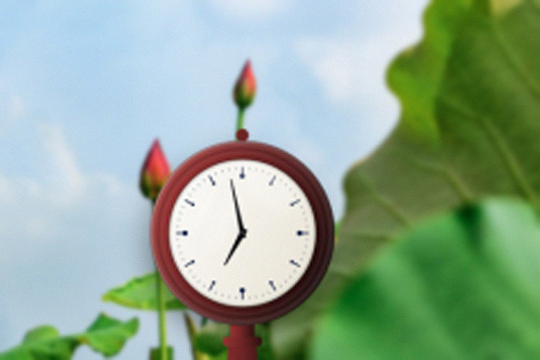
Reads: 6:58
